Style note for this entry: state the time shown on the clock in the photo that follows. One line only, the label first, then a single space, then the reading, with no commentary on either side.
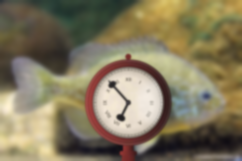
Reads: 6:53
